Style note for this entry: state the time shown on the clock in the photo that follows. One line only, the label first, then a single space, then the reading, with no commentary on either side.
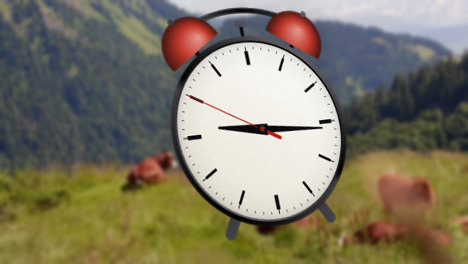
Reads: 9:15:50
